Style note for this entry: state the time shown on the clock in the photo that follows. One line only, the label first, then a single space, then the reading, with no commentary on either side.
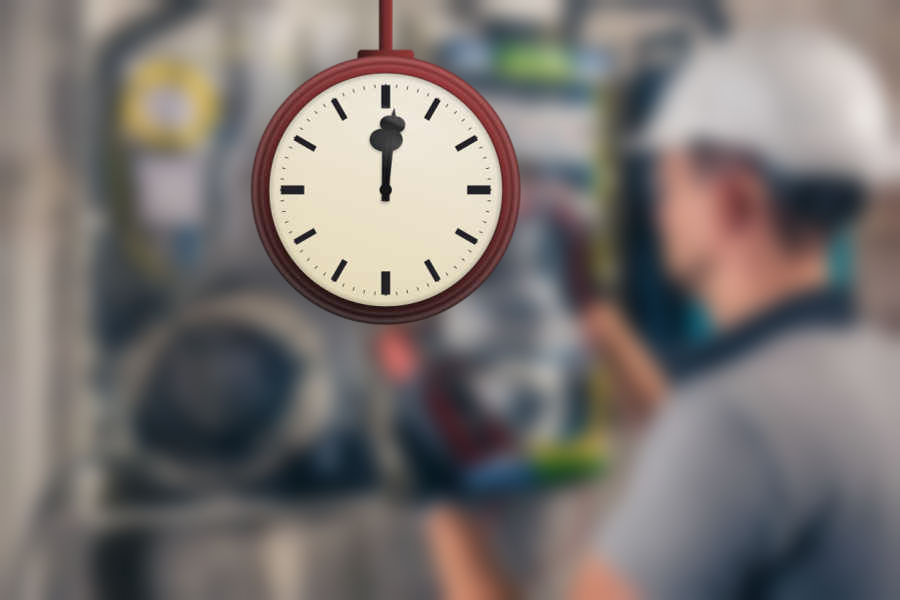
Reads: 12:01
